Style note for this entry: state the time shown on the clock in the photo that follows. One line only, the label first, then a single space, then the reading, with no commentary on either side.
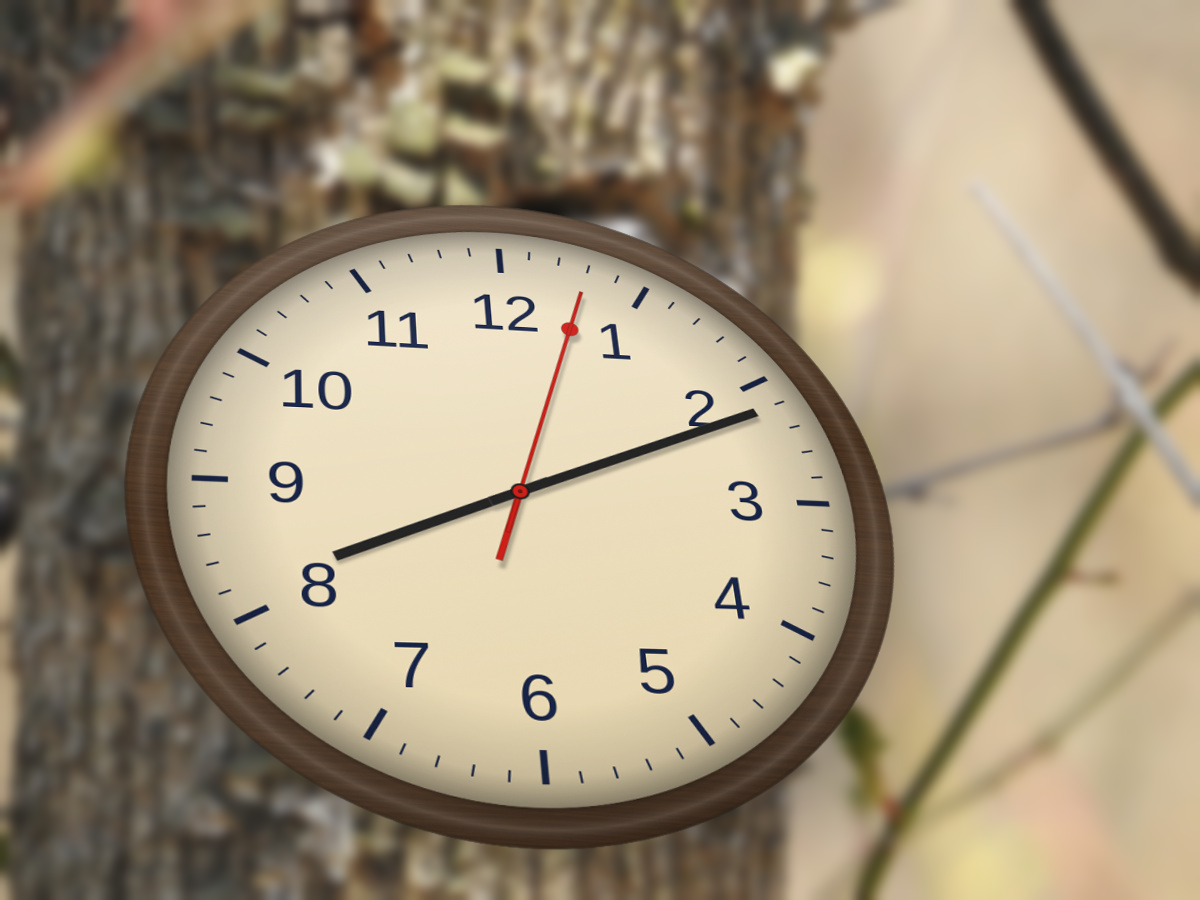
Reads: 8:11:03
